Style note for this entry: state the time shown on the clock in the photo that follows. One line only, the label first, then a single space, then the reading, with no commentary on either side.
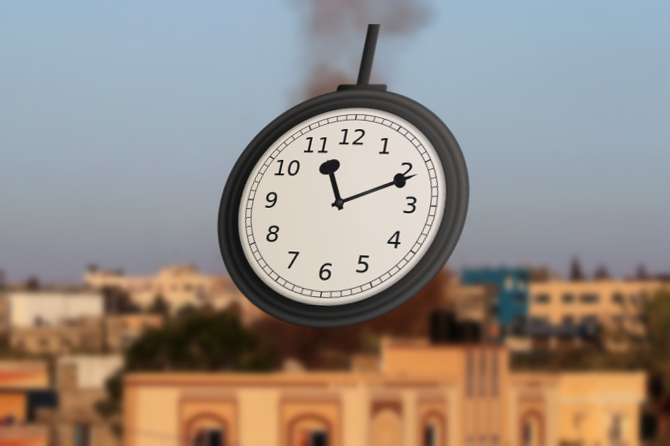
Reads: 11:11
